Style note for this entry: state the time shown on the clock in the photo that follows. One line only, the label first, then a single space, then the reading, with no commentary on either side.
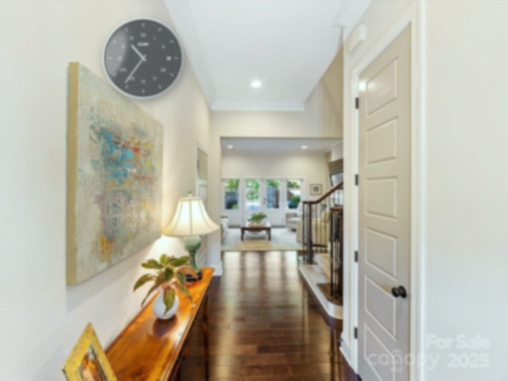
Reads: 10:36
